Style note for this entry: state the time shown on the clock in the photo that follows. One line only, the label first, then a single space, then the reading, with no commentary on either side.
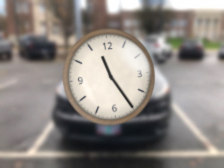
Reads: 11:25
